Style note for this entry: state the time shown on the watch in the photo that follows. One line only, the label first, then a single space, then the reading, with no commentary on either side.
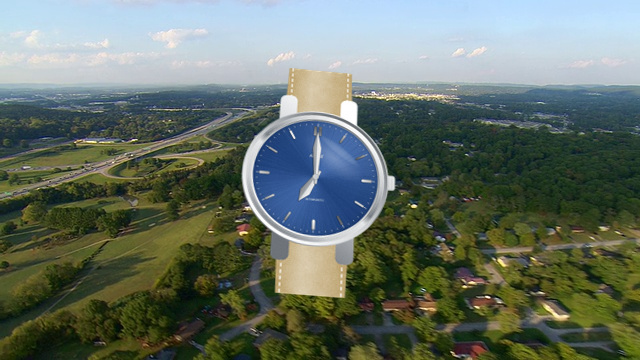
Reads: 7:00
